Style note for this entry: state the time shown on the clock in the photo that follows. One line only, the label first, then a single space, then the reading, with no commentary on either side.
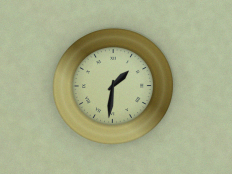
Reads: 1:31
